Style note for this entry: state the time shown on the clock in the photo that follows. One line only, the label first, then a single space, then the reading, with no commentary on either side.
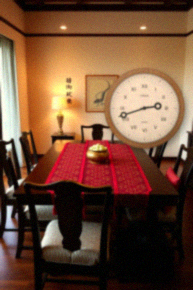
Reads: 2:42
